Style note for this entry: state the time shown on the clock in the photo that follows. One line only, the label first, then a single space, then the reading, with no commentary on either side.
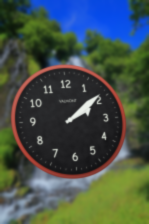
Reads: 2:09
